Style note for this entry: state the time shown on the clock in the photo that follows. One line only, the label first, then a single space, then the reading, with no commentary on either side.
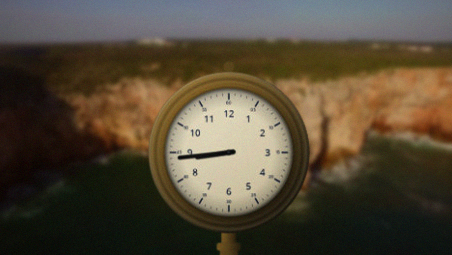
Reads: 8:44
